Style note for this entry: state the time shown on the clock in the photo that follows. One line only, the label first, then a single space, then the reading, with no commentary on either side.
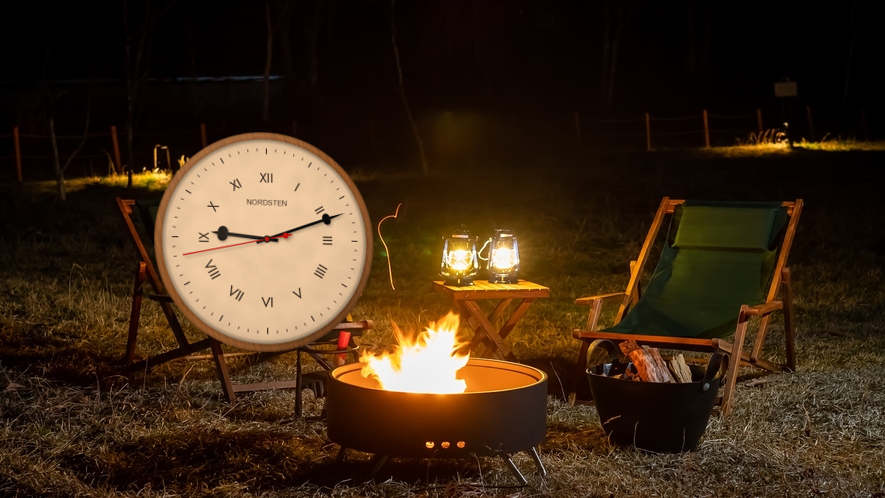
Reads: 9:11:43
